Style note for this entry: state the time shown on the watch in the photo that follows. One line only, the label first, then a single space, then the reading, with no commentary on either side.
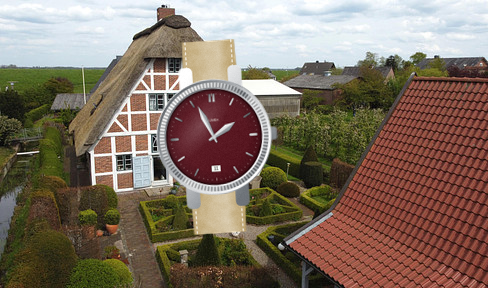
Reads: 1:56
